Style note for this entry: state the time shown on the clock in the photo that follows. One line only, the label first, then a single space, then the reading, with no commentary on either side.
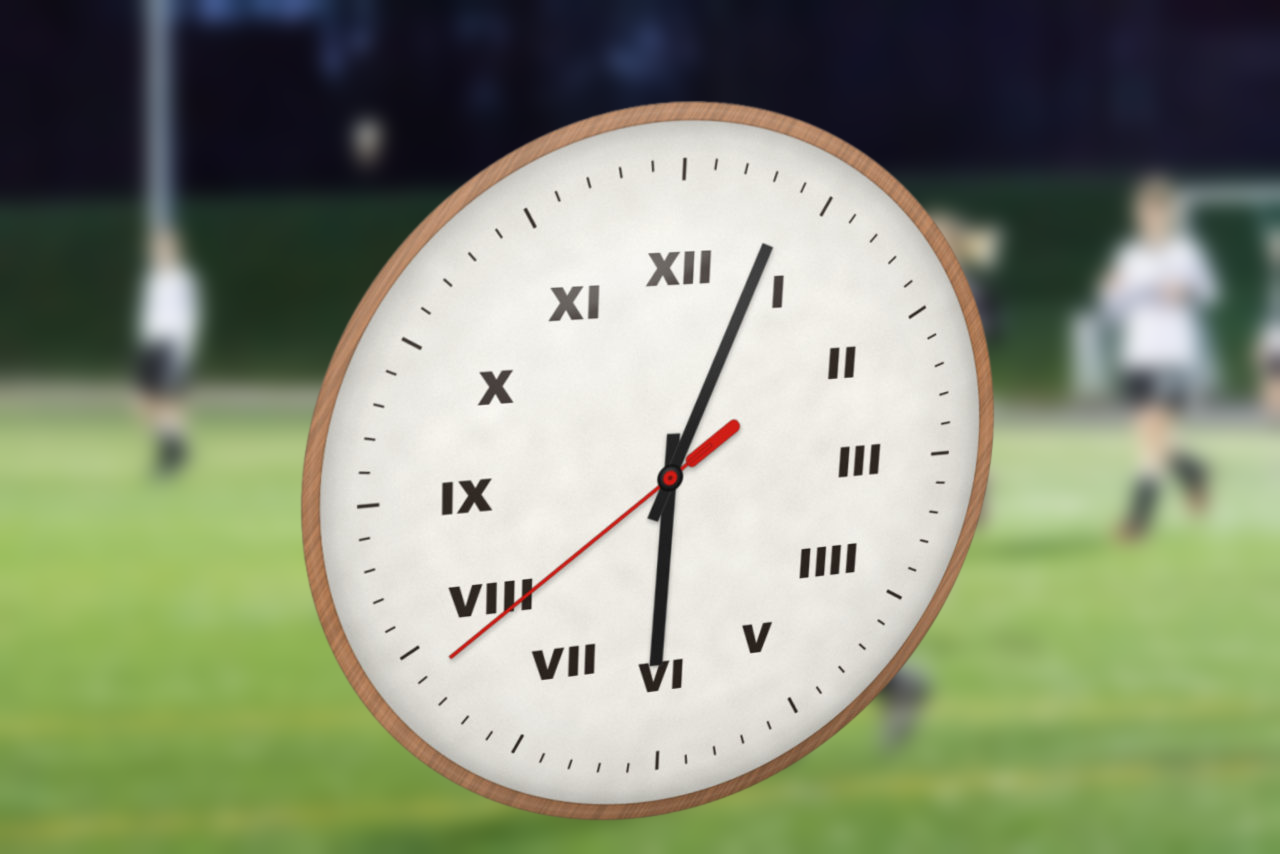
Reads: 6:03:39
